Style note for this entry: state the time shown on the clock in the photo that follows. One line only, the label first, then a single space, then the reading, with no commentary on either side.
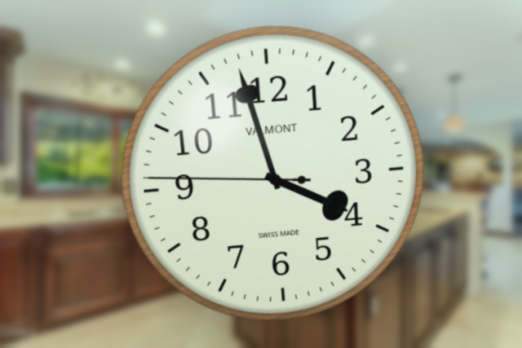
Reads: 3:57:46
